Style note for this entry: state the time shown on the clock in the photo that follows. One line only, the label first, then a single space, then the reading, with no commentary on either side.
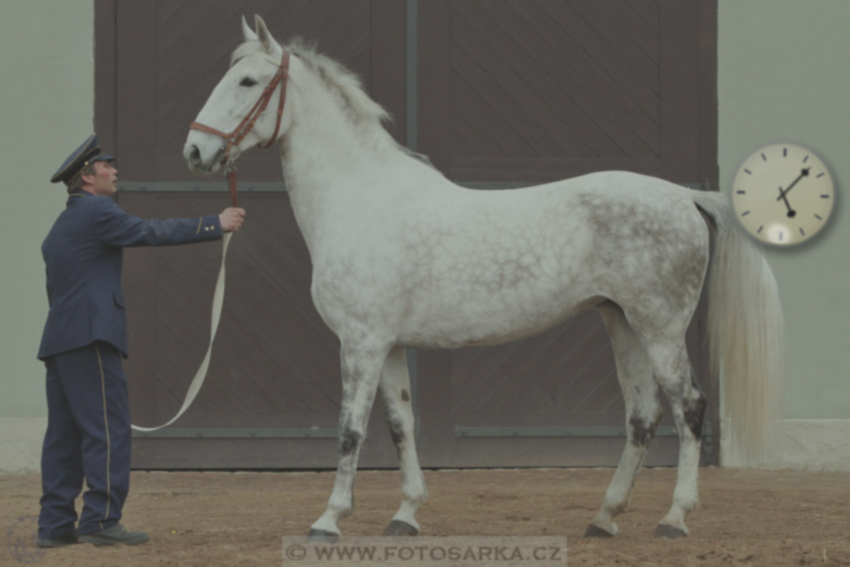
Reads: 5:07
